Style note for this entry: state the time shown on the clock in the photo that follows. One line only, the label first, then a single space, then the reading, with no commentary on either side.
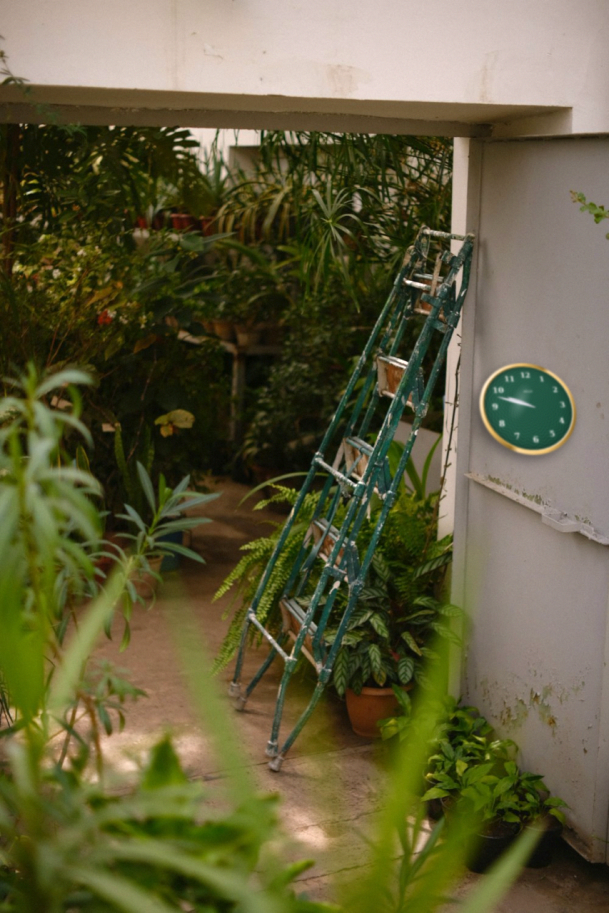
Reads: 9:48
